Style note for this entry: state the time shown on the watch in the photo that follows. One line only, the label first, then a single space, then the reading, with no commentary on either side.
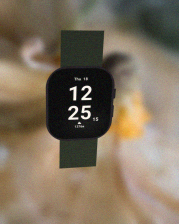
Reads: 12:25
